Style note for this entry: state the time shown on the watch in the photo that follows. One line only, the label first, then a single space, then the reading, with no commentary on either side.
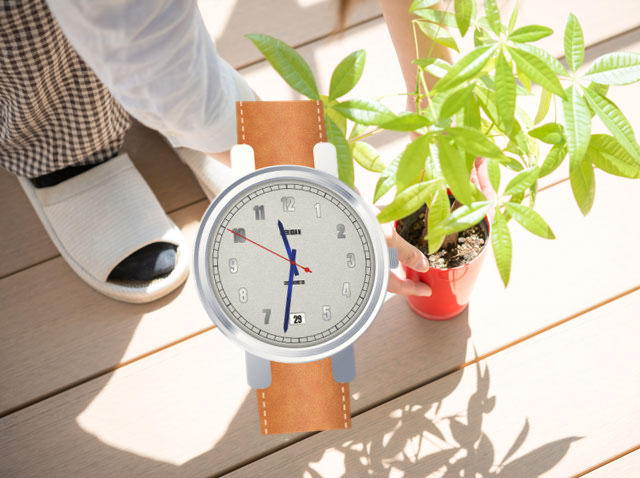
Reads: 11:31:50
